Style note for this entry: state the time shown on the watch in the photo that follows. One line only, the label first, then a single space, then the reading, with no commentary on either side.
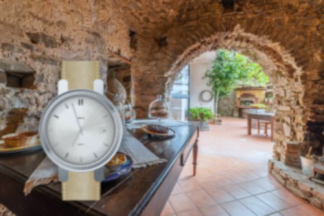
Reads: 6:57
